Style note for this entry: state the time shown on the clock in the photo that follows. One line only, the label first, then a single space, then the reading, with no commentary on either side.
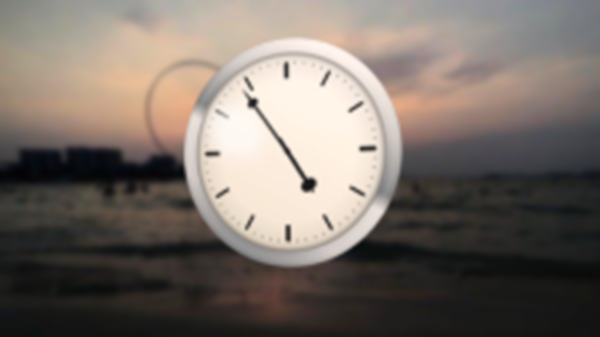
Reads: 4:54
